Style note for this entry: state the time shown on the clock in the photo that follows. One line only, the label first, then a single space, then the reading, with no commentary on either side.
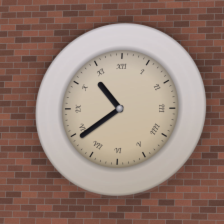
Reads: 10:39
